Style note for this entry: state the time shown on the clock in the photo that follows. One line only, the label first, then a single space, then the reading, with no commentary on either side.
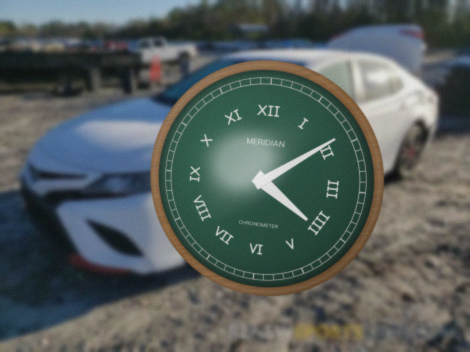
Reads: 4:09
